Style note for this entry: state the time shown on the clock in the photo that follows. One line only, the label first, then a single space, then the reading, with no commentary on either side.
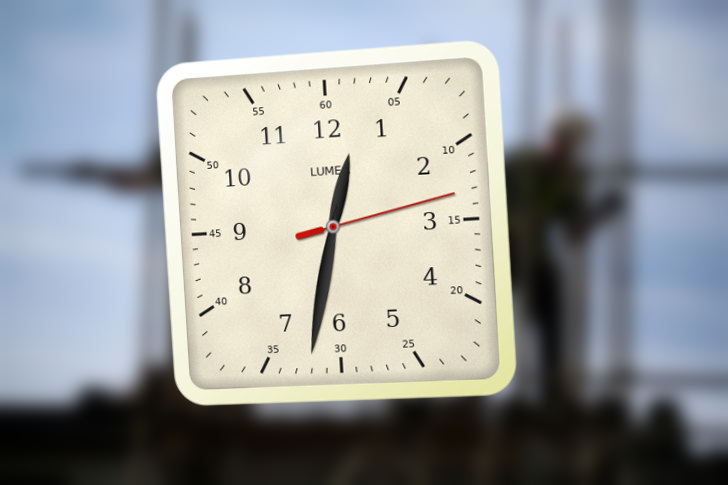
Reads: 12:32:13
